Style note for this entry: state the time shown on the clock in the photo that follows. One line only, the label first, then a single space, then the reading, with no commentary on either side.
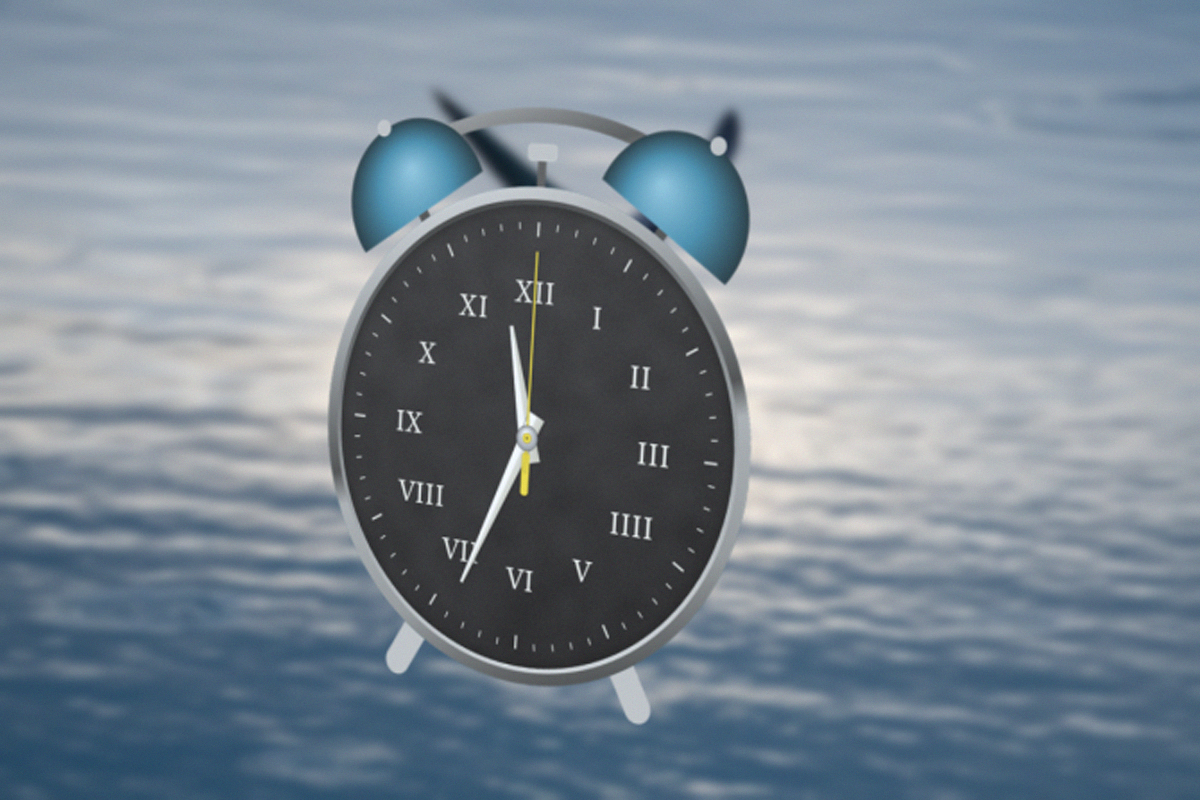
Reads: 11:34:00
